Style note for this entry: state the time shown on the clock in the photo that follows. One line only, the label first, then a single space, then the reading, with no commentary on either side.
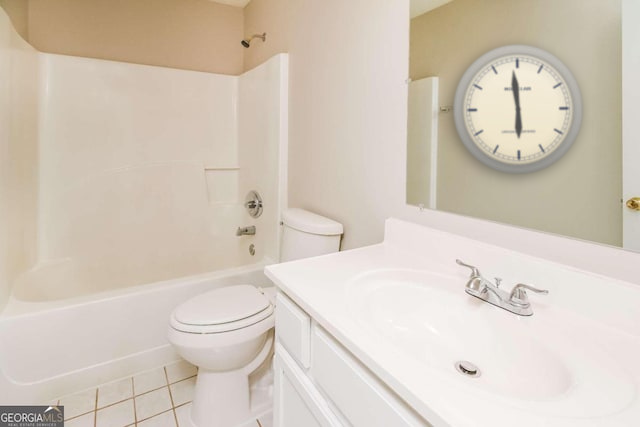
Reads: 5:59
